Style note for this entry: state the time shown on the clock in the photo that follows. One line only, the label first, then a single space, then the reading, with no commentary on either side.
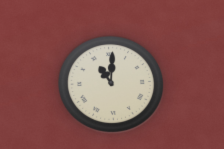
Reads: 11:01
